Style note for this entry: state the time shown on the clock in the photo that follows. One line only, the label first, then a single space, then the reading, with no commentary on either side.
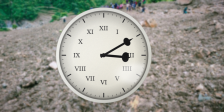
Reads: 3:10
